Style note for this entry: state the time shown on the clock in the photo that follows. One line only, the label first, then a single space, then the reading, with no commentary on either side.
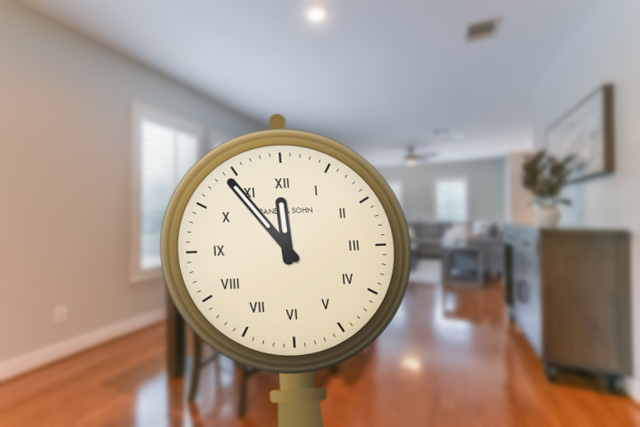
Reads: 11:54
